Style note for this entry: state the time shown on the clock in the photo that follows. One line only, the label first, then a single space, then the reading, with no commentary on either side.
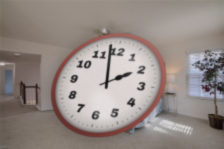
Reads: 1:58
